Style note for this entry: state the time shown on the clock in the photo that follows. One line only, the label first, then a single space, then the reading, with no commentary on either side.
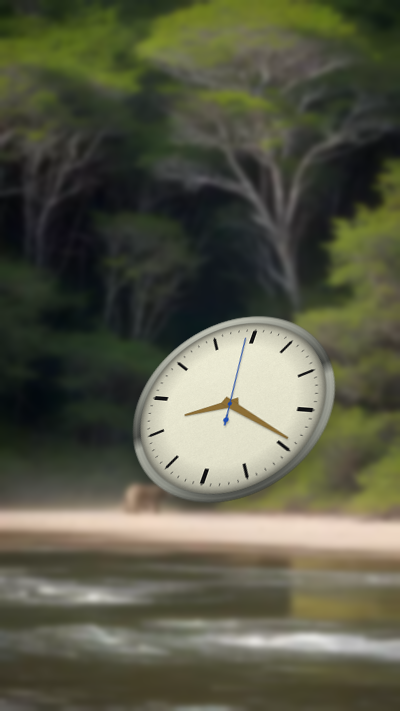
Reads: 8:18:59
